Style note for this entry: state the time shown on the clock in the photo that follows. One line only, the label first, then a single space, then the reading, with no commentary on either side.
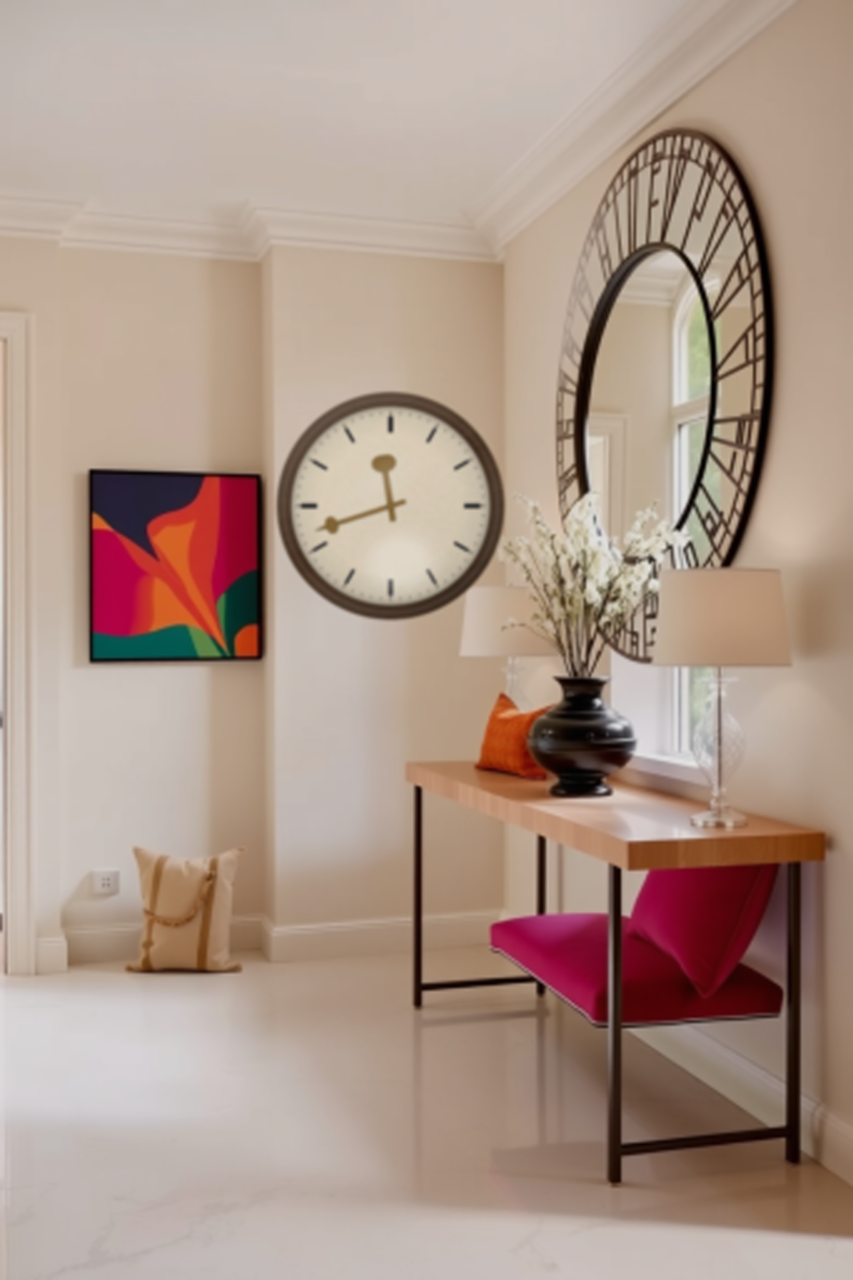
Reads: 11:42
